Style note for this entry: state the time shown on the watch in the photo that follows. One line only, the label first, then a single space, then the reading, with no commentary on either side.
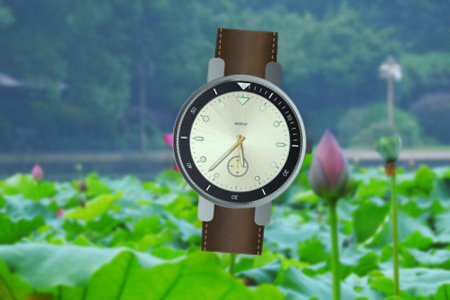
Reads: 5:37
